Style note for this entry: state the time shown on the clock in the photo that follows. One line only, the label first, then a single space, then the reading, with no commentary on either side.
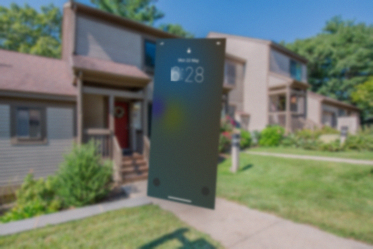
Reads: 6:28
